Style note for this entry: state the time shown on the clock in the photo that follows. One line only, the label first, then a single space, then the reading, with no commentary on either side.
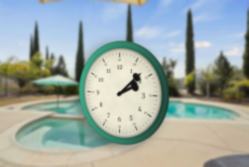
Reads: 2:08
